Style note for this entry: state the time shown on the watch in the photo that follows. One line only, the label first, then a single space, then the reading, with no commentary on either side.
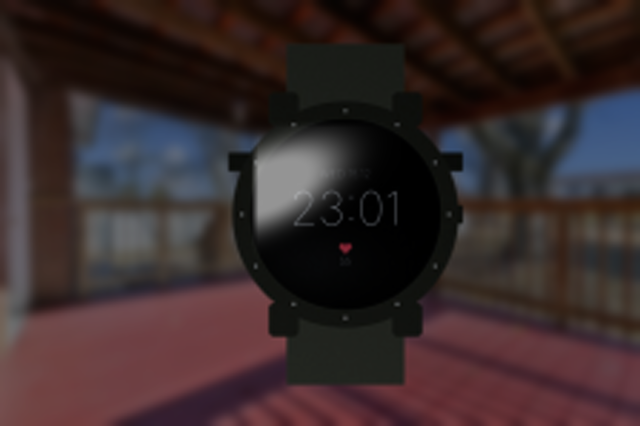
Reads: 23:01
